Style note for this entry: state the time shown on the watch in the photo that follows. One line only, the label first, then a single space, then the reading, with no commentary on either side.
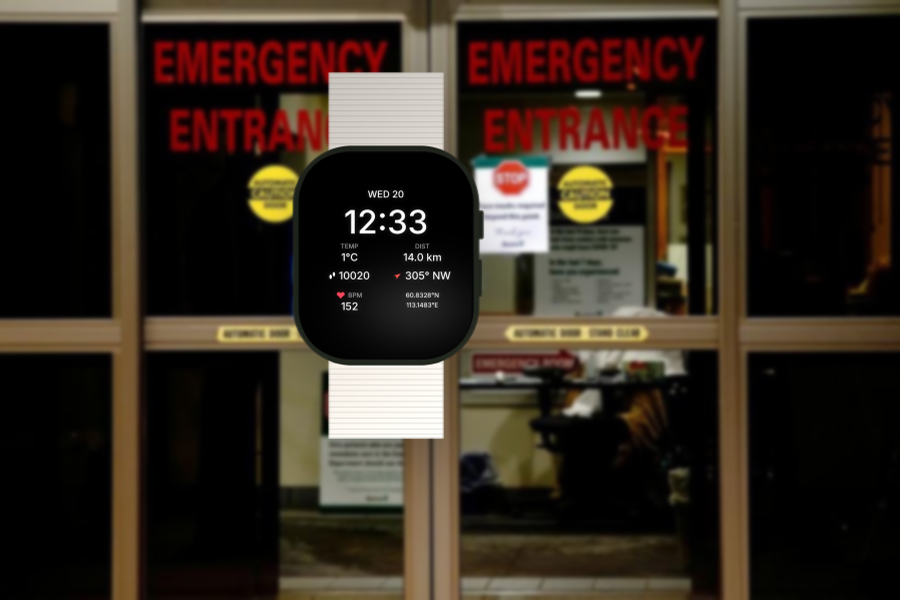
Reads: 12:33
